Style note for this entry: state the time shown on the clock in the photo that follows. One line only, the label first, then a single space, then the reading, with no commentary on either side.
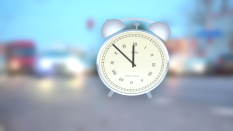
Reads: 11:52
